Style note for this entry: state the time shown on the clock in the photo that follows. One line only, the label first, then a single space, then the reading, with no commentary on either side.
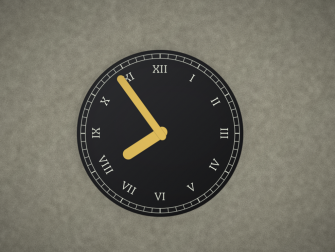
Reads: 7:54
